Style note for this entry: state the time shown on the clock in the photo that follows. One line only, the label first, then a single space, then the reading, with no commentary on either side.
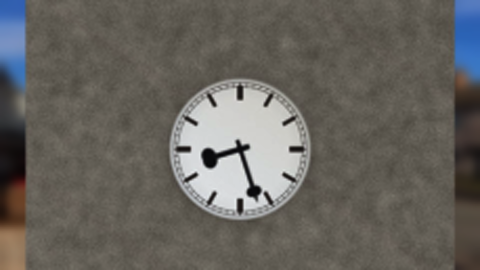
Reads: 8:27
